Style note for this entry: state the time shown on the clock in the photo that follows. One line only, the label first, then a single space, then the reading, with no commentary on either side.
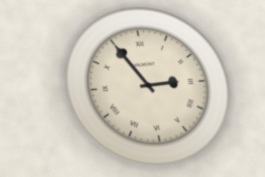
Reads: 2:55
